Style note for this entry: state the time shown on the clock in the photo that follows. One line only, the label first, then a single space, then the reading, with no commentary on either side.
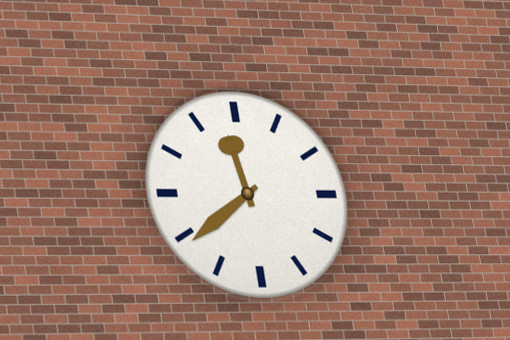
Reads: 11:39
